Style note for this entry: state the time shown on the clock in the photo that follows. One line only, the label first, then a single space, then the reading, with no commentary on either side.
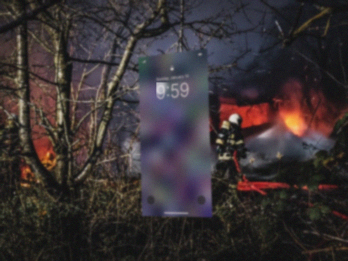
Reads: 9:59
